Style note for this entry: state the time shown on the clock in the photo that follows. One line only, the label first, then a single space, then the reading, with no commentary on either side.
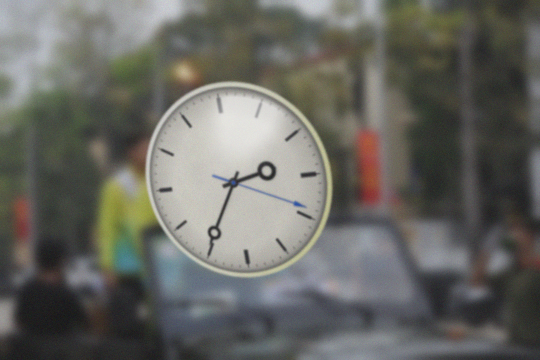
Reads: 2:35:19
